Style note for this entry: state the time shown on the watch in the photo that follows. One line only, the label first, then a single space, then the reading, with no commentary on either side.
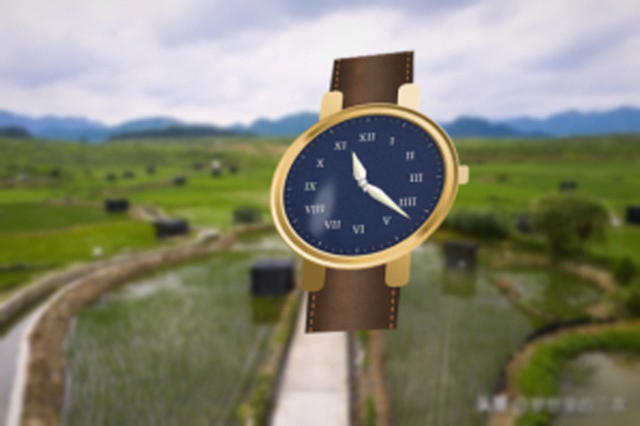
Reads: 11:22
